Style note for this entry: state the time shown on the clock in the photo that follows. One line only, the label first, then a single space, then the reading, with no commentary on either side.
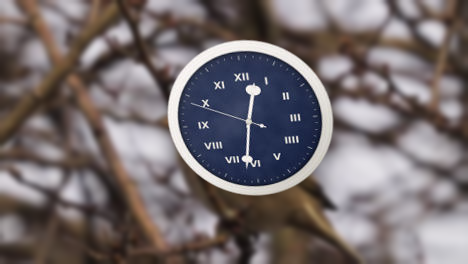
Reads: 12:31:49
